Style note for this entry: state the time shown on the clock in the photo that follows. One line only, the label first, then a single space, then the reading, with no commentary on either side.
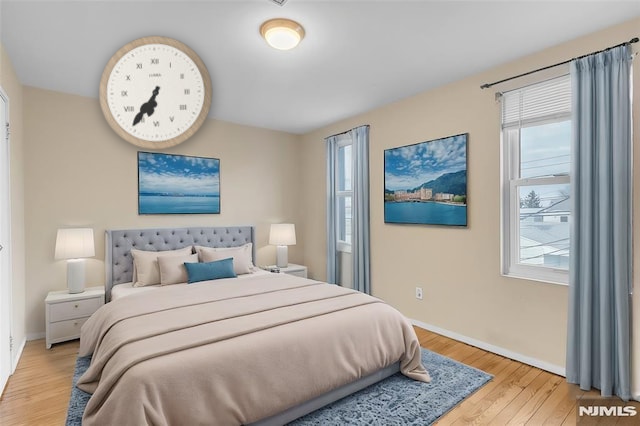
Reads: 6:36
